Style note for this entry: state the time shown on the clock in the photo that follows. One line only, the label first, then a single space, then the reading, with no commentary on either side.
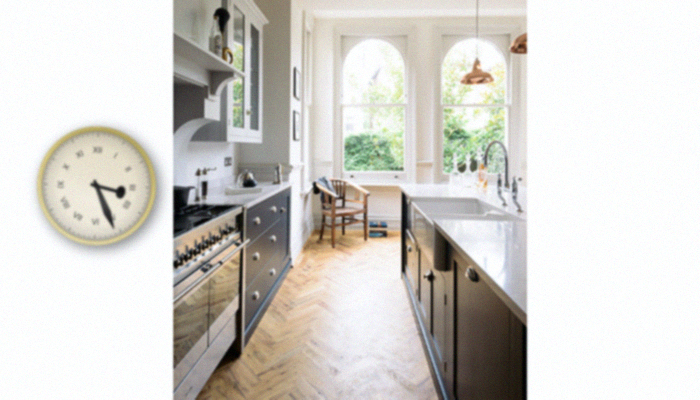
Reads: 3:26
